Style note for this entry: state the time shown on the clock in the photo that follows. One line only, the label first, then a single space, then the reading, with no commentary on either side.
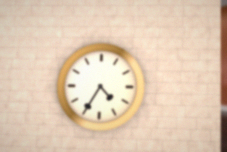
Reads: 4:35
